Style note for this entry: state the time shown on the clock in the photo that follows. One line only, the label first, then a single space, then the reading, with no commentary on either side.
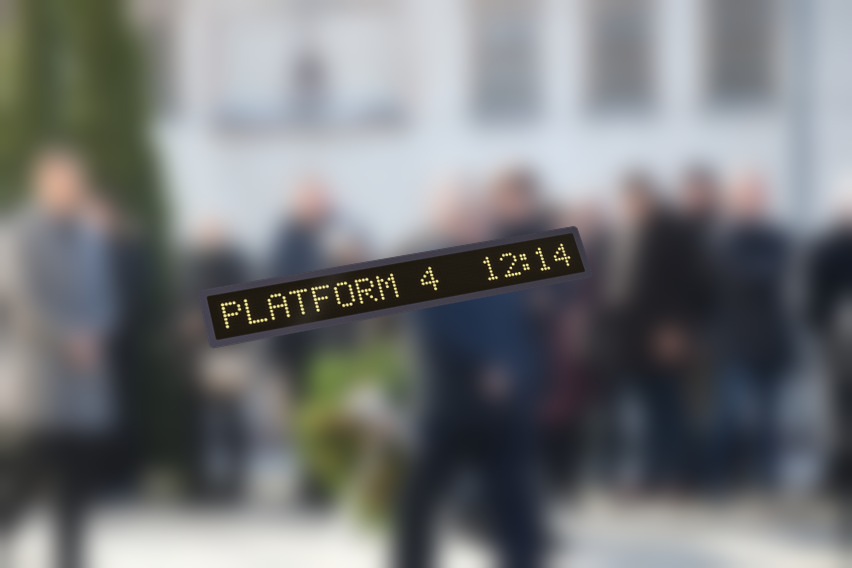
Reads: 12:14
